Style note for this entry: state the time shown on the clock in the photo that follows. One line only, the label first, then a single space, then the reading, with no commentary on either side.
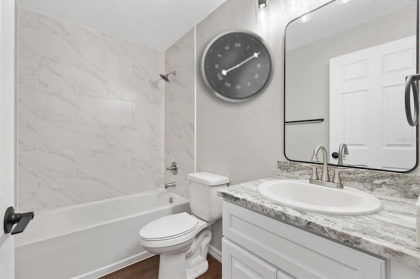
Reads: 8:10
